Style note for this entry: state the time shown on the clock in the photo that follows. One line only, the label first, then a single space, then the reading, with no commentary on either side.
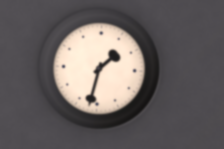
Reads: 1:32
